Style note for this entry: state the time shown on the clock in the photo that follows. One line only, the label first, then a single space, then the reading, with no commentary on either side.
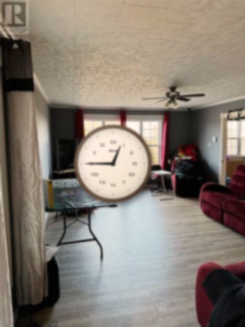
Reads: 12:45
